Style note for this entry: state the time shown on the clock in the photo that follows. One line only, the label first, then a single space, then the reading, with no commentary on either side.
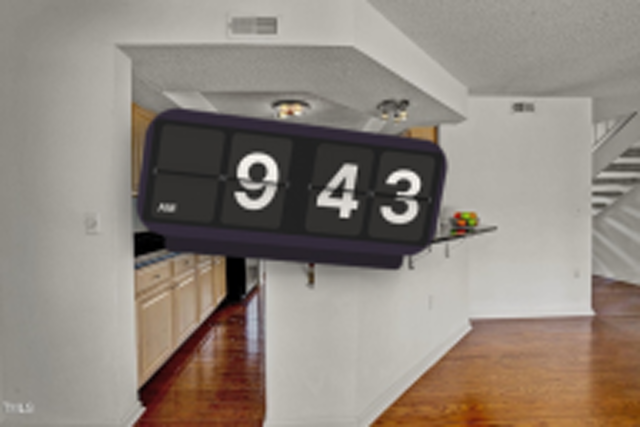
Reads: 9:43
